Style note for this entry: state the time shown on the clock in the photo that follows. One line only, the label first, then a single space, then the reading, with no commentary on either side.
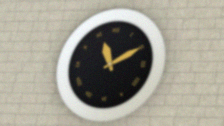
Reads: 11:10
